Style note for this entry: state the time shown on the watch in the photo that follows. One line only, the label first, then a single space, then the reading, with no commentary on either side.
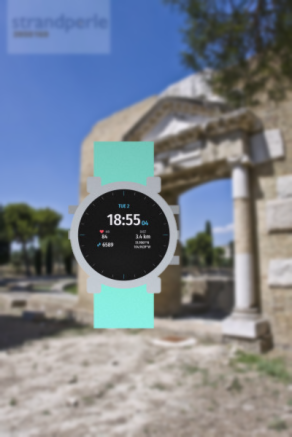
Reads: 18:55
